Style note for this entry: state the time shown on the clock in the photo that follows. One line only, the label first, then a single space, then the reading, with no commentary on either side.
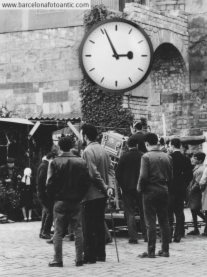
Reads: 2:56
